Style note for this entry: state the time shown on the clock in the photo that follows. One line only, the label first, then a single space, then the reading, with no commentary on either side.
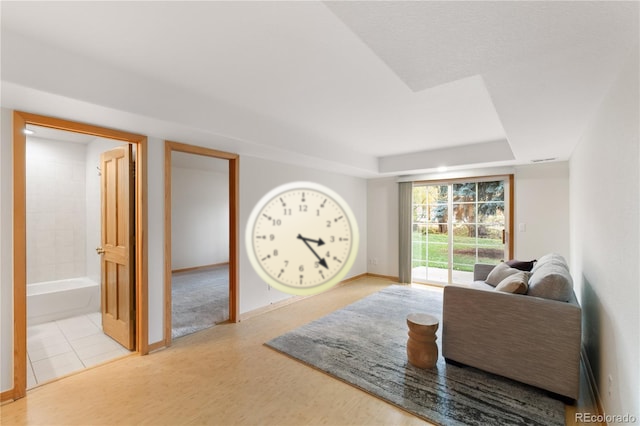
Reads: 3:23
